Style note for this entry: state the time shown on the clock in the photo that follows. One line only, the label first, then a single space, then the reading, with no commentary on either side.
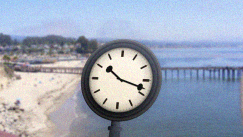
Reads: 10:18
